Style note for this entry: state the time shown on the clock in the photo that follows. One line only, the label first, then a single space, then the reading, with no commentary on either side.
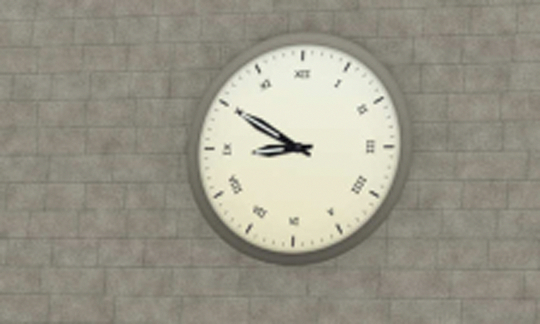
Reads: 8:50
